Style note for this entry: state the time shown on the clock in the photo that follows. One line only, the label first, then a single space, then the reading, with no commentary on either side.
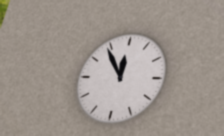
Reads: 11:54
